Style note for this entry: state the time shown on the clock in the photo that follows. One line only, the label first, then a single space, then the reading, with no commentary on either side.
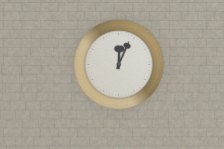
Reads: 12:04
